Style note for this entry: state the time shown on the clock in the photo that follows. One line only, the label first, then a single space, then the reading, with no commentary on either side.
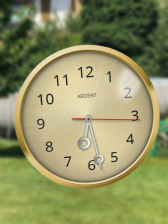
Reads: 6:28:16
